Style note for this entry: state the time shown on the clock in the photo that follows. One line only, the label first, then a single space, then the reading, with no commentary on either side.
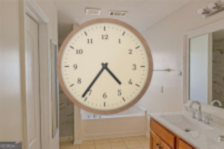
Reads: 4:36
